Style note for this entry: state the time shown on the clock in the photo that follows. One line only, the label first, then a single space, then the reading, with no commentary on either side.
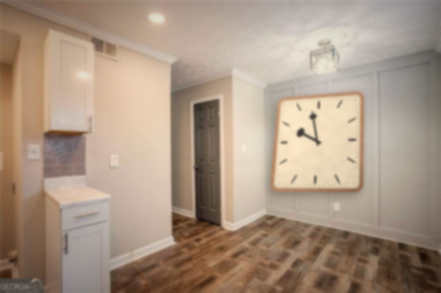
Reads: 9:58
